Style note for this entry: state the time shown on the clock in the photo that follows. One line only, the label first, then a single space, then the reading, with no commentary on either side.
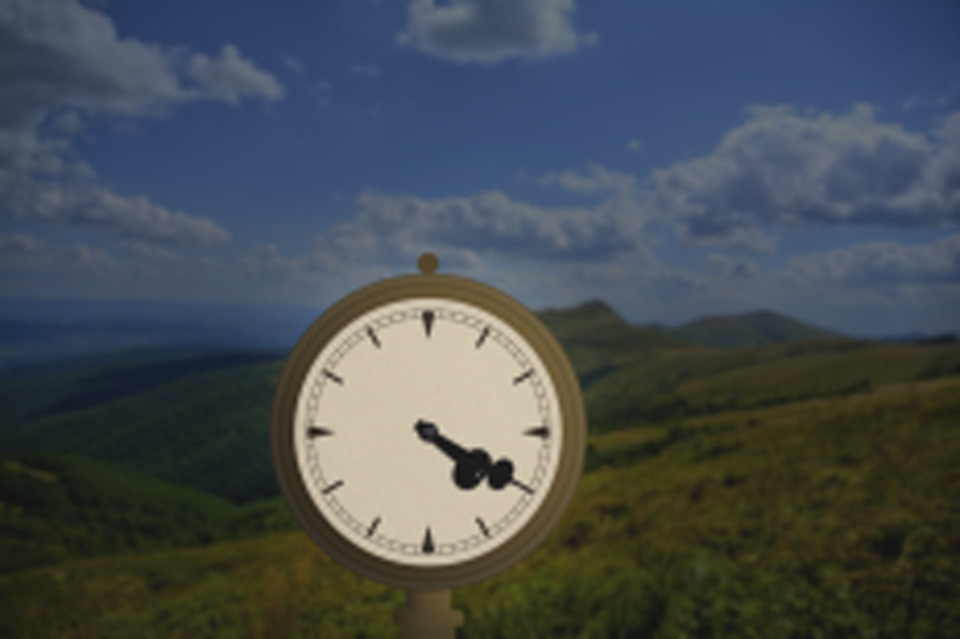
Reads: 4:20
